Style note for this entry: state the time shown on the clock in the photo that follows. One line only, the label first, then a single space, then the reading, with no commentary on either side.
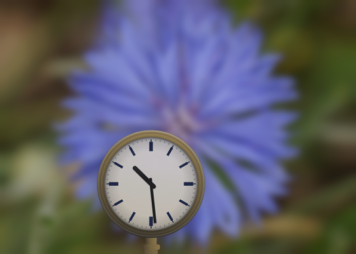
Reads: 10:29
